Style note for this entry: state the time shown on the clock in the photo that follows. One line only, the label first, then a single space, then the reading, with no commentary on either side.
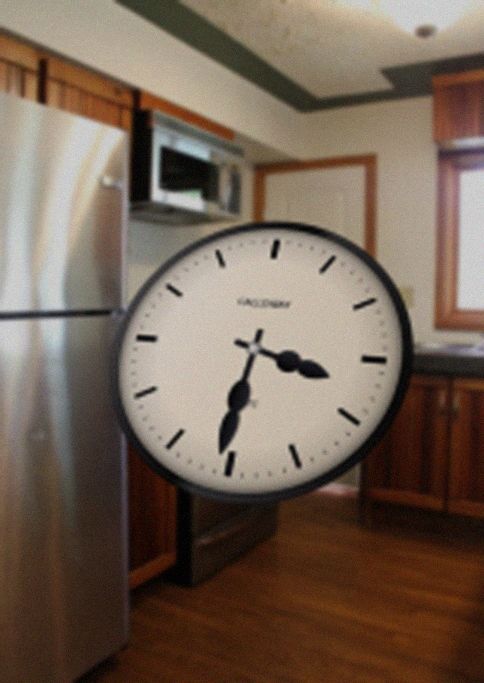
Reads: 3:31
